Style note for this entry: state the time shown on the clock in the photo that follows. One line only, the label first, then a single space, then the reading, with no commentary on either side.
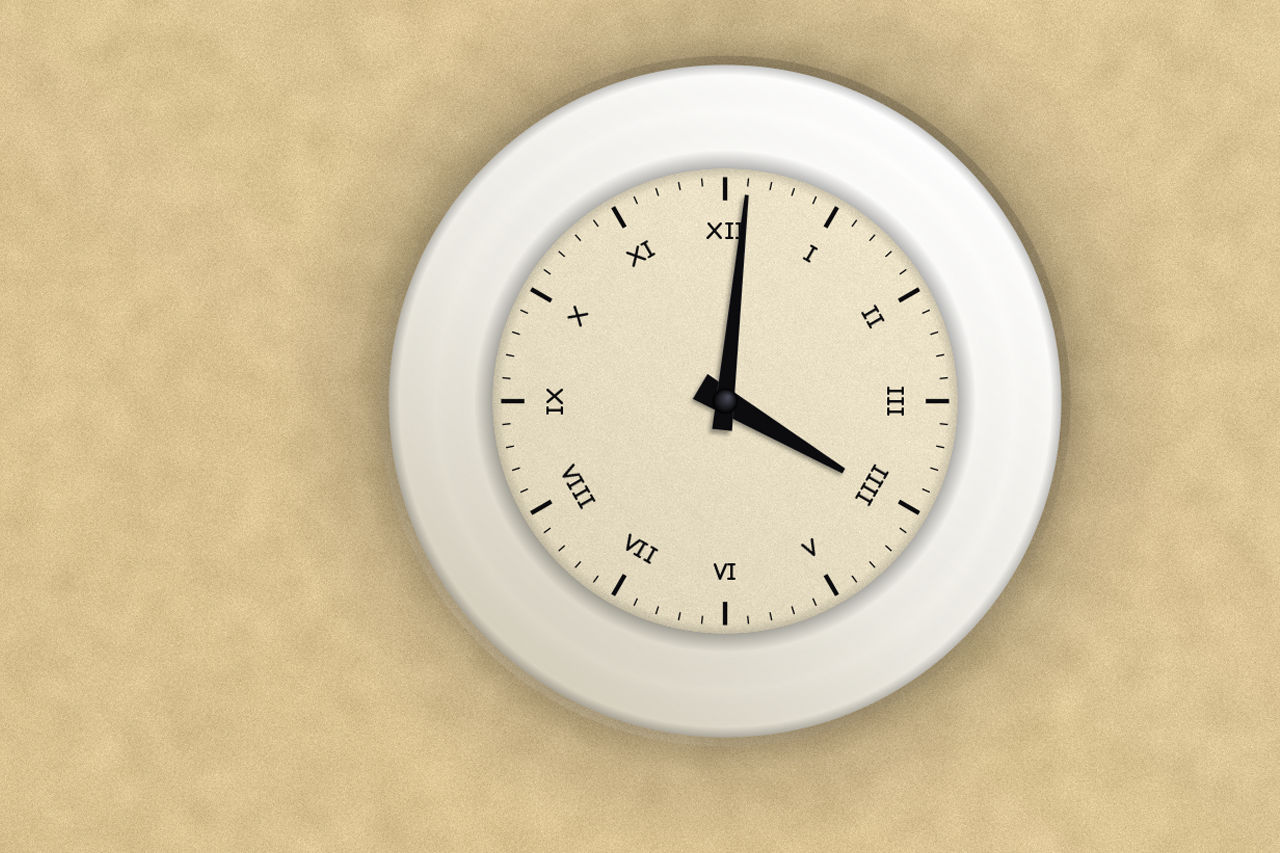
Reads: 4:01
